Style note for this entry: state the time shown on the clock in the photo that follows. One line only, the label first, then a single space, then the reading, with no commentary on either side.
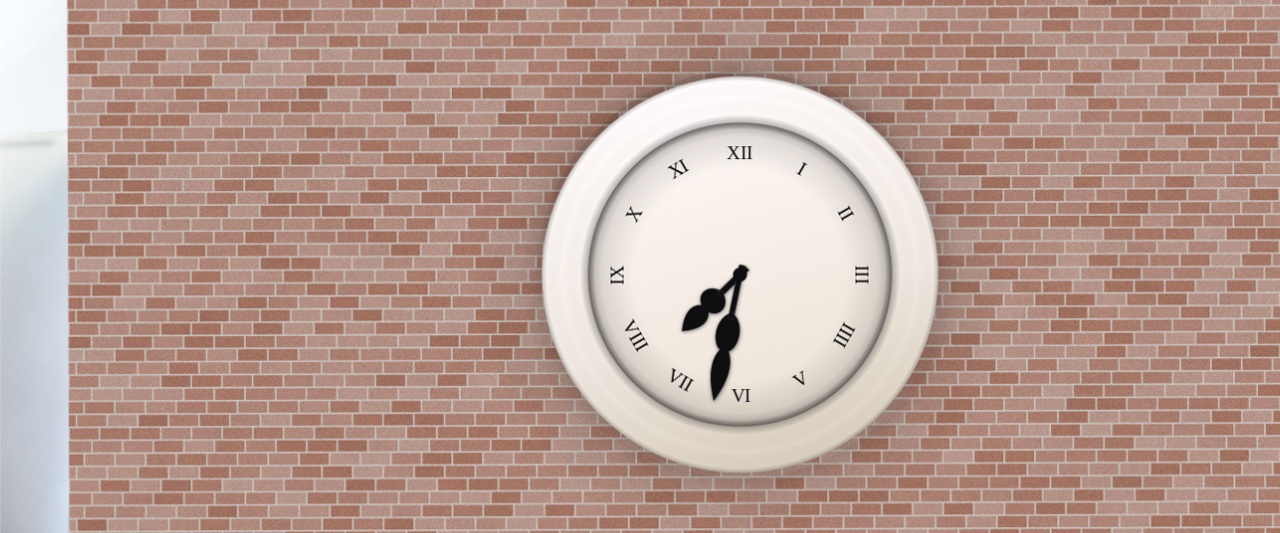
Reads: 7:32
